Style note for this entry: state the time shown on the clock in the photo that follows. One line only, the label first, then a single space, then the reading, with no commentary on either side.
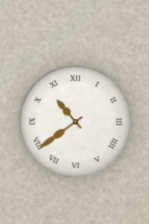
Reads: 10:39
